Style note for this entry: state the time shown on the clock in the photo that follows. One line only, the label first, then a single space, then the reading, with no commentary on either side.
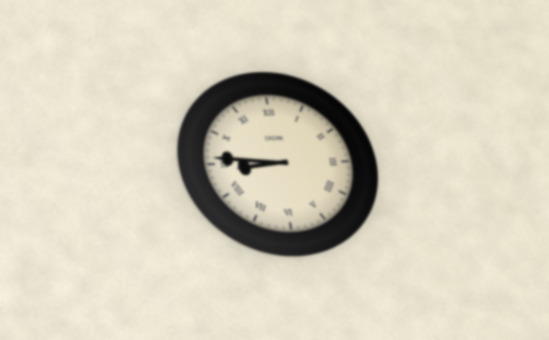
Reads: 8:46
